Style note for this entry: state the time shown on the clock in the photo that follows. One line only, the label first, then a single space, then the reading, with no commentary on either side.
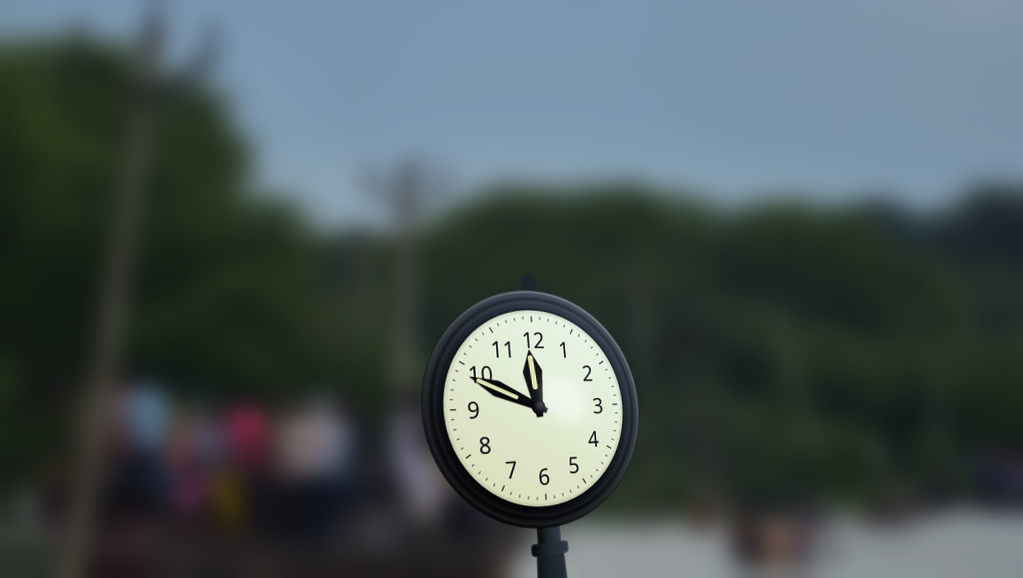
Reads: 11:49
